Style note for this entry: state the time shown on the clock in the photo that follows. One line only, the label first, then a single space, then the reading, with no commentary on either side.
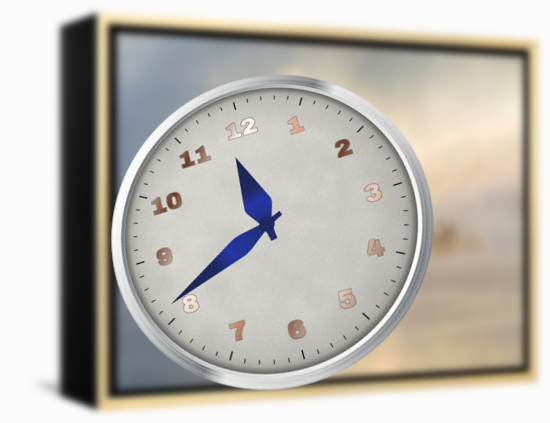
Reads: 11:41
